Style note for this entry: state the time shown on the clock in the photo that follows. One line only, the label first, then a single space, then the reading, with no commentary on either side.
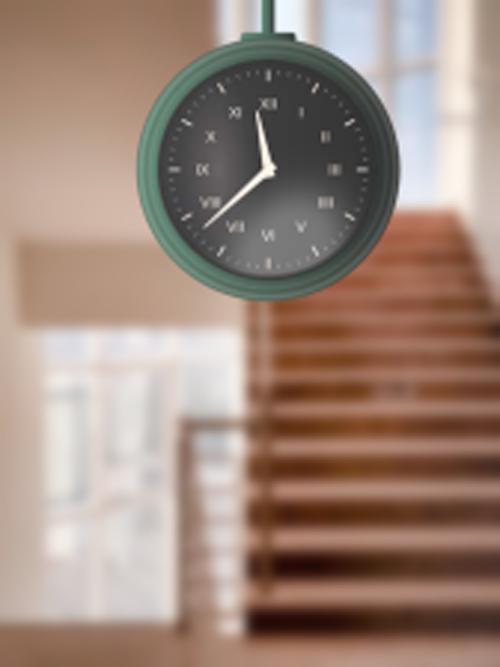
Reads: 11:38
